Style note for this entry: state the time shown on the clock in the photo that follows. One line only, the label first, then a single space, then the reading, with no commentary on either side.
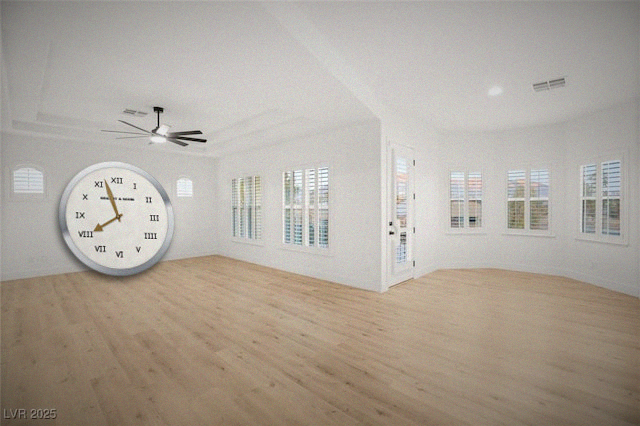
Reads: 7:57
